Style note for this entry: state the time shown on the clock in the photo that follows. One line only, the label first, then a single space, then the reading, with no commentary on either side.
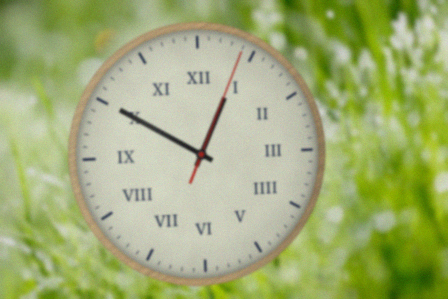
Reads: 12:50:04
